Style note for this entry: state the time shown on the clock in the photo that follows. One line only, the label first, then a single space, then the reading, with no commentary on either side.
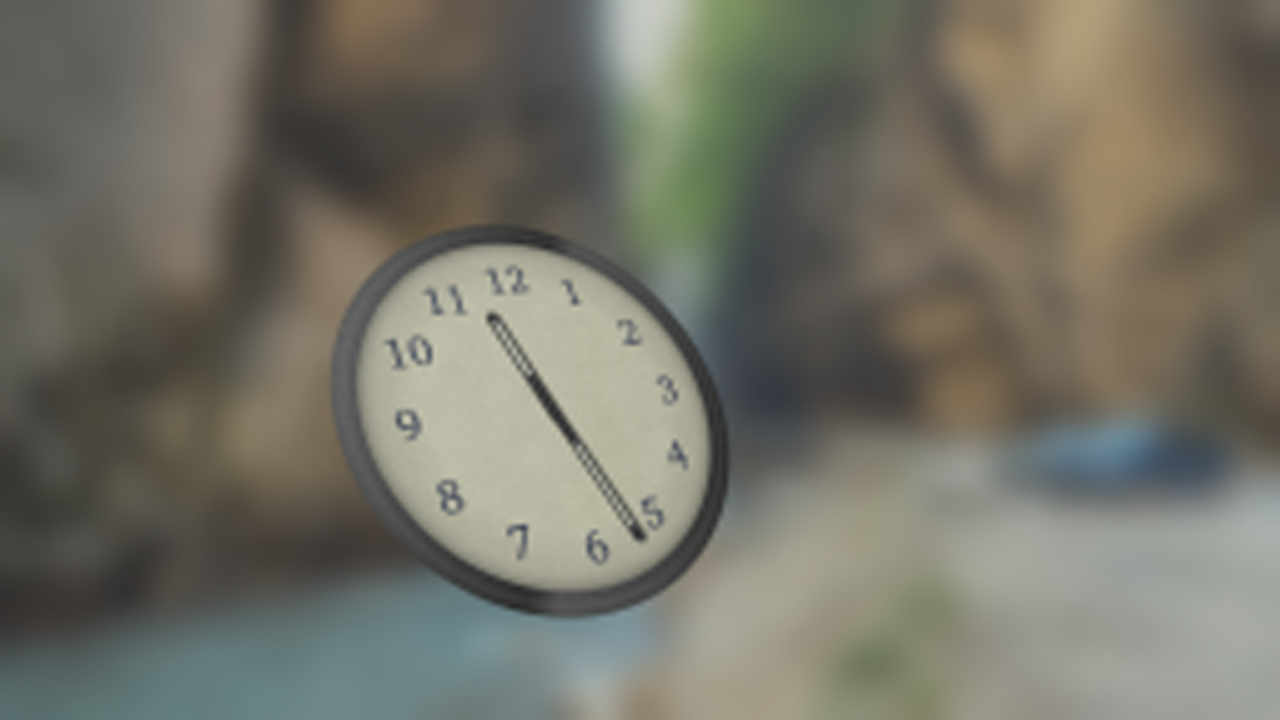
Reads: 11:27
